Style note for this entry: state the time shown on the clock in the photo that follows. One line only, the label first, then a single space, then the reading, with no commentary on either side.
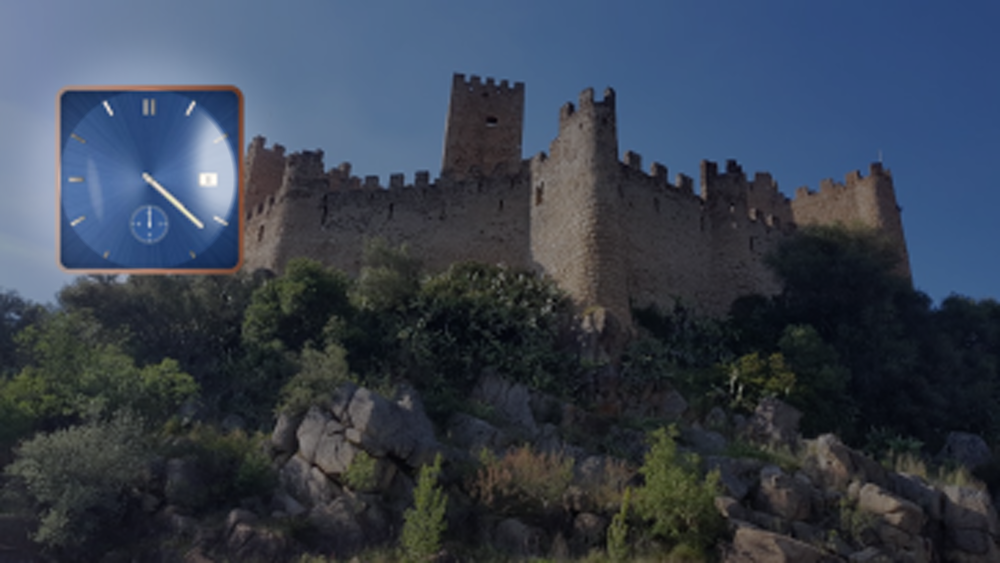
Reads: 4:22
